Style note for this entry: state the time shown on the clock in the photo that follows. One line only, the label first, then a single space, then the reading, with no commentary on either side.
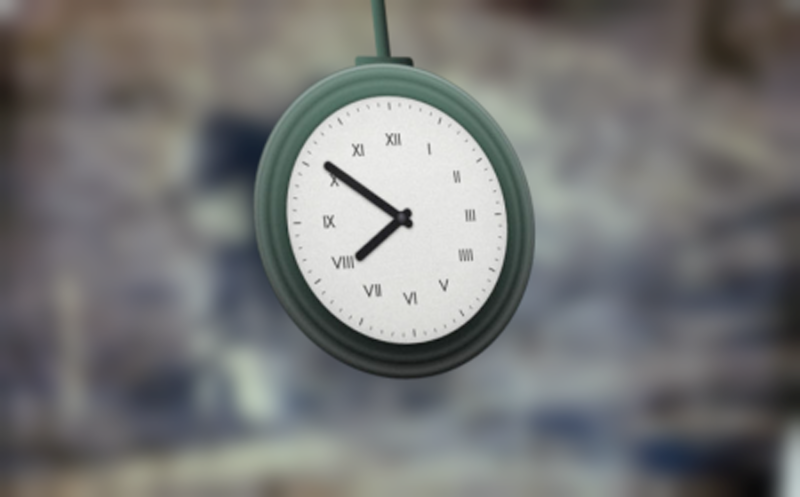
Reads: 7:51
